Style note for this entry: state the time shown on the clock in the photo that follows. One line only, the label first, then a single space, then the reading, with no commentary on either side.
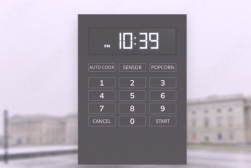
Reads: 10:39
